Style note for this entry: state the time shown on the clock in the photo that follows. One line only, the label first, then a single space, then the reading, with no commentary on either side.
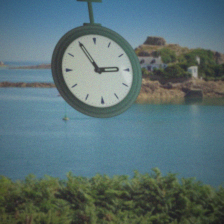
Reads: 2:55
